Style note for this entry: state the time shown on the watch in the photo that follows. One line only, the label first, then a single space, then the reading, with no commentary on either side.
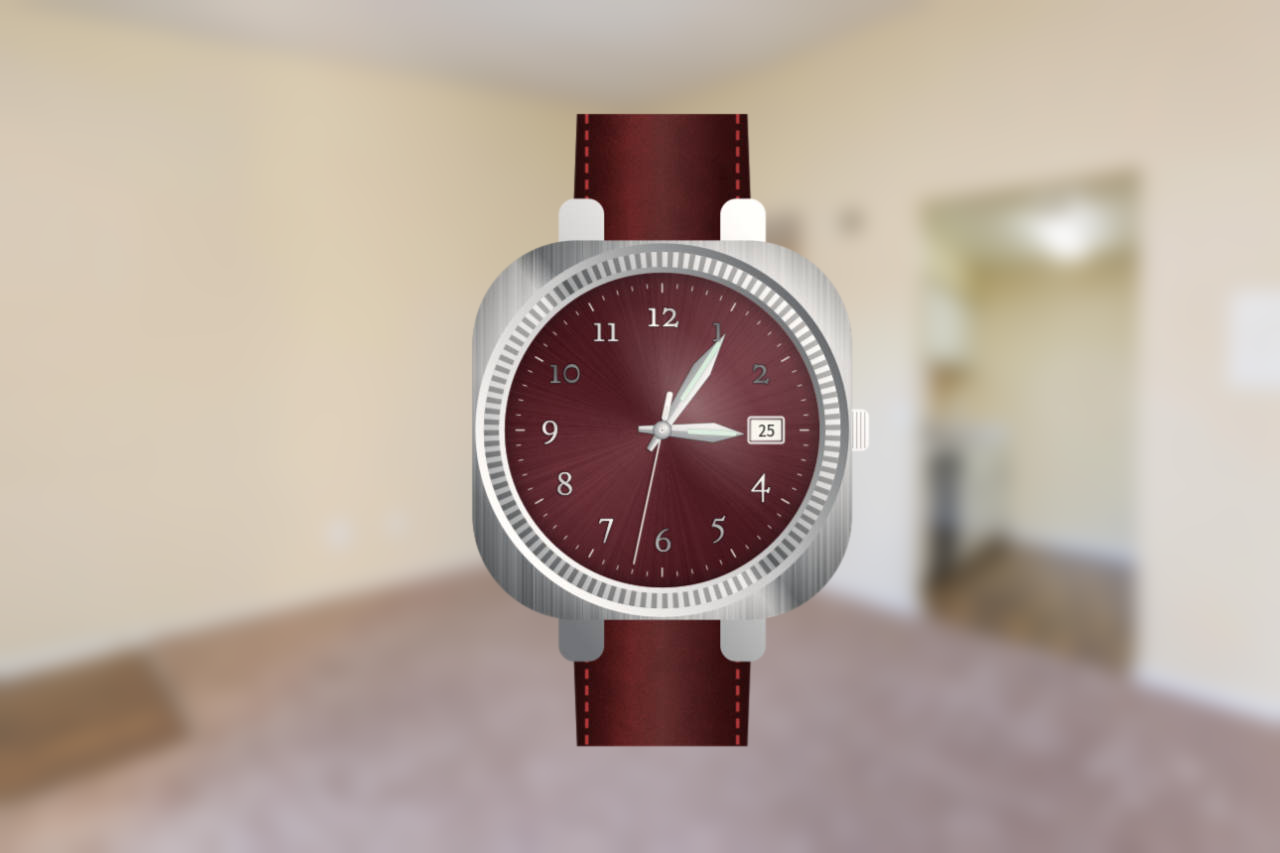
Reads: 3:05:32
